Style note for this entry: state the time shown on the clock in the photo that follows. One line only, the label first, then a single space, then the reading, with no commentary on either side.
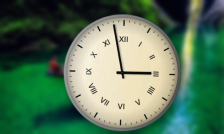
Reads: 2:58
